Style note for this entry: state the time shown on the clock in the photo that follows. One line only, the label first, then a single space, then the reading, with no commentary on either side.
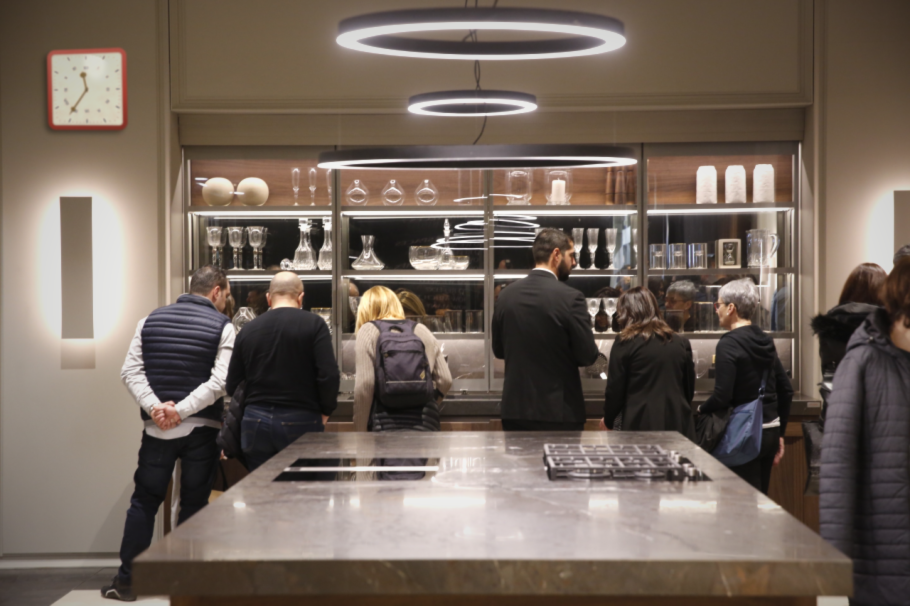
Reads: 11:36
